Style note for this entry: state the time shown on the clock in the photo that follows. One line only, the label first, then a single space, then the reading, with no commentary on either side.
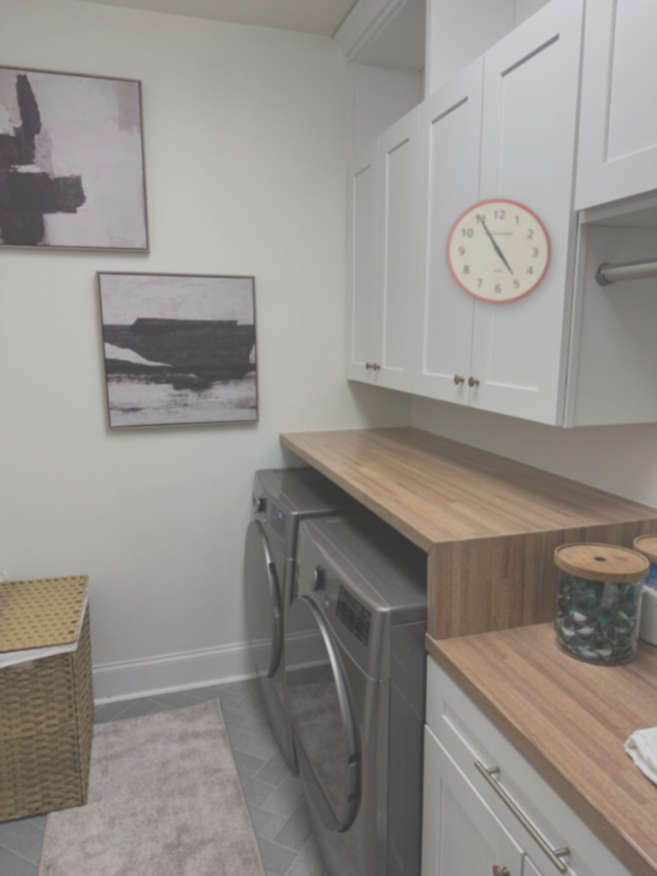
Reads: 4:55
